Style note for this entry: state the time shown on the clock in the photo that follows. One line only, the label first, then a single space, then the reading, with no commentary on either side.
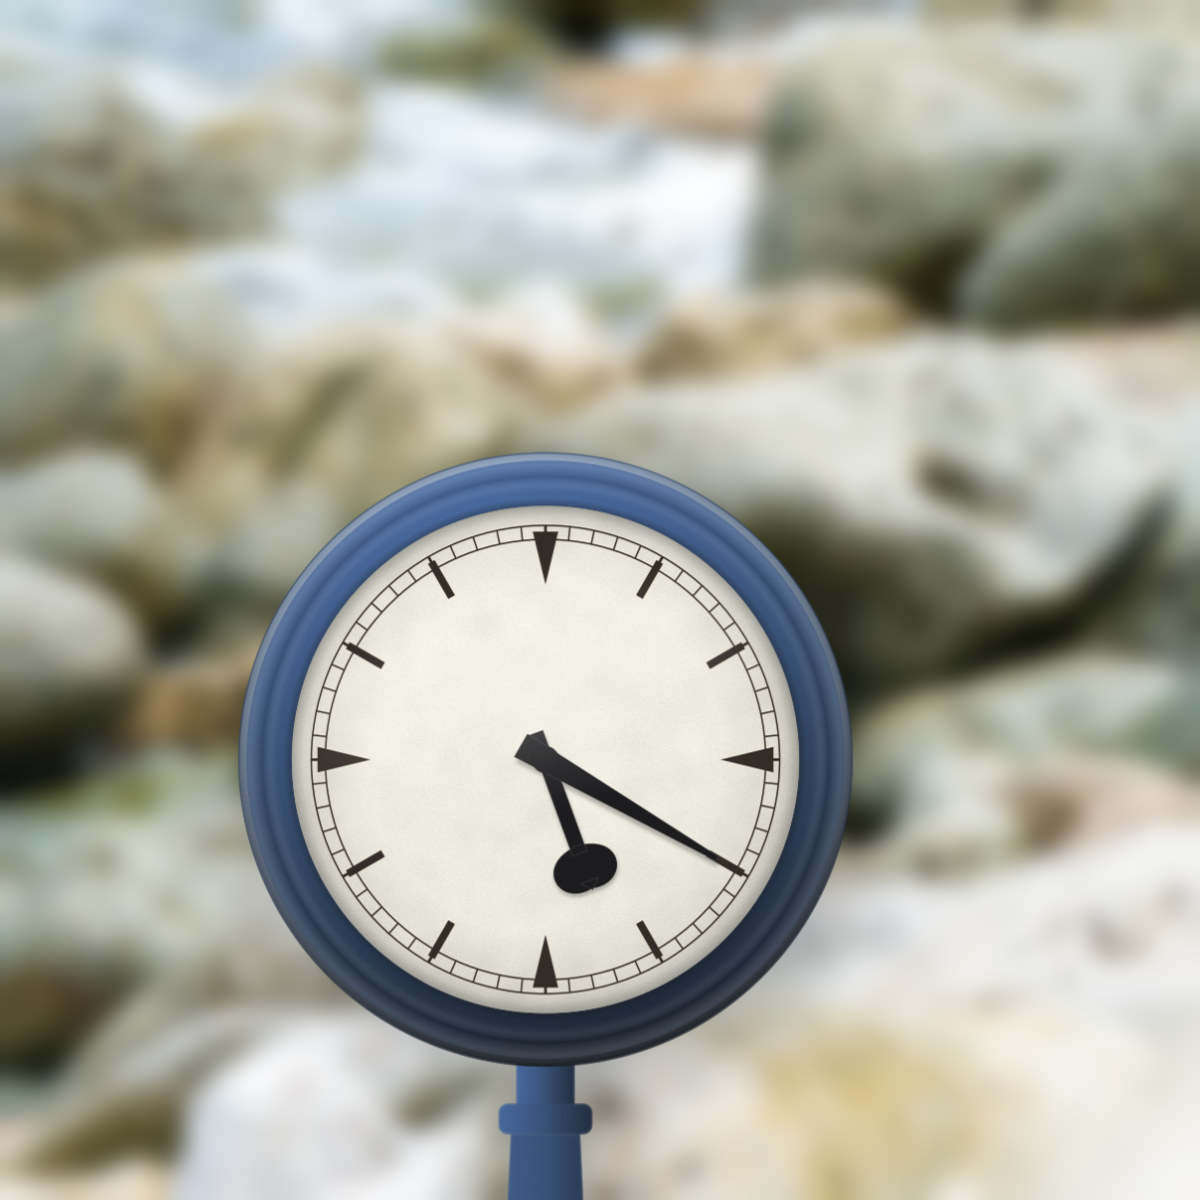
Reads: 5:20
